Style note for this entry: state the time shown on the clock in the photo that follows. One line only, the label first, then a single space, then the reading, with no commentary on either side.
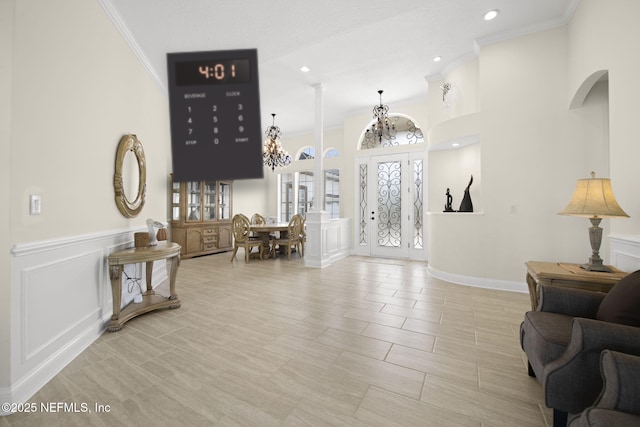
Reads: 4:01
